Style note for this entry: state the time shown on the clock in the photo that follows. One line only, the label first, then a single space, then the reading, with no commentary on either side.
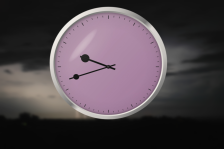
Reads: 9:42
